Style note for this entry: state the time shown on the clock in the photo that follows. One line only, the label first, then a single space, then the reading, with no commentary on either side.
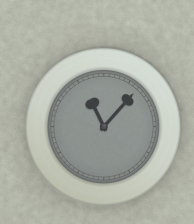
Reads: 11:07
